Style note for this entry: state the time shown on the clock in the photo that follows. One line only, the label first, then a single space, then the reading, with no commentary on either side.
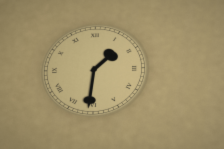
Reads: 1:31
